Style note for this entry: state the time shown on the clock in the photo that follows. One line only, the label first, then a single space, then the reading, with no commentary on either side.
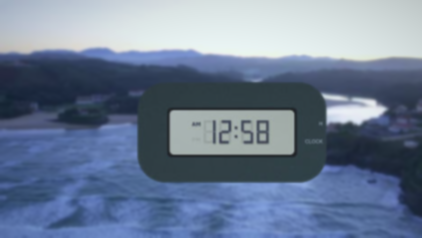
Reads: 12:58
